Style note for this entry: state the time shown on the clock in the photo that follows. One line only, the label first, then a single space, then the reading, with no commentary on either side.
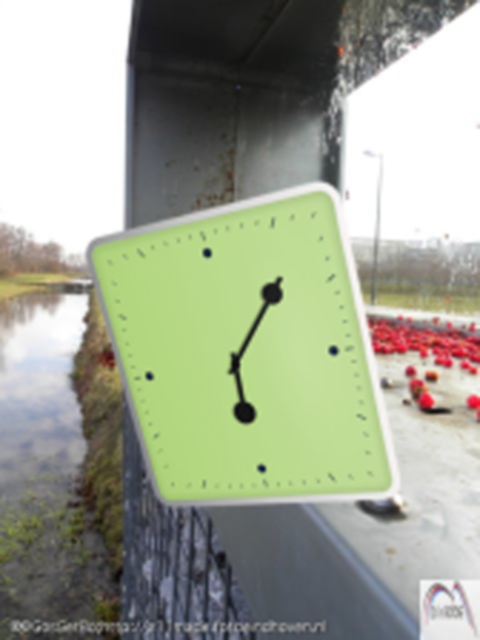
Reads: 6:07
